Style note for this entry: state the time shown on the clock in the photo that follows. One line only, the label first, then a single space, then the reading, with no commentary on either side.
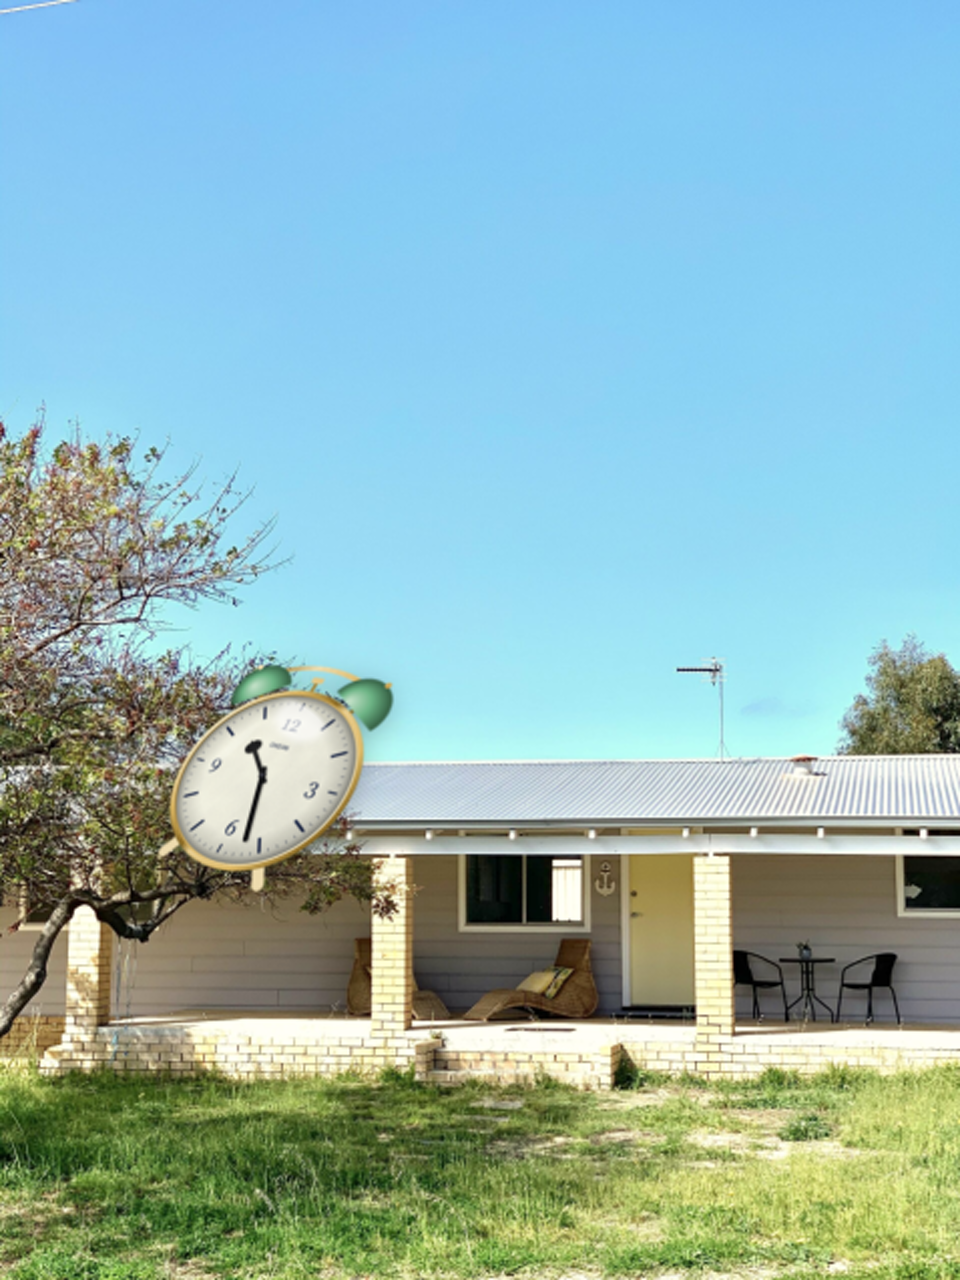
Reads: 10:27
